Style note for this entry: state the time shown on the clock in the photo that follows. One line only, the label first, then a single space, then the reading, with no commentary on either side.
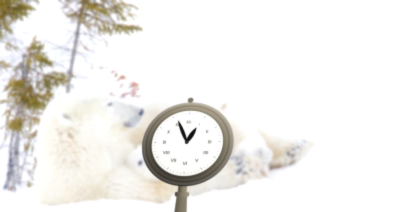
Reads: 12:56
